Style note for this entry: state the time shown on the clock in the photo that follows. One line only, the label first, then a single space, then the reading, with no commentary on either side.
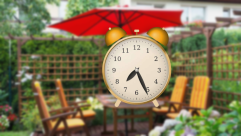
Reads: 7:26
